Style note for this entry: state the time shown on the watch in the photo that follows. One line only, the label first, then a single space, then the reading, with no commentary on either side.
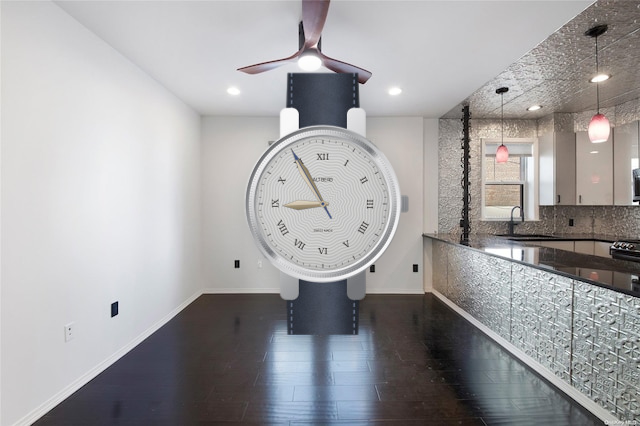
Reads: 8:54:55
